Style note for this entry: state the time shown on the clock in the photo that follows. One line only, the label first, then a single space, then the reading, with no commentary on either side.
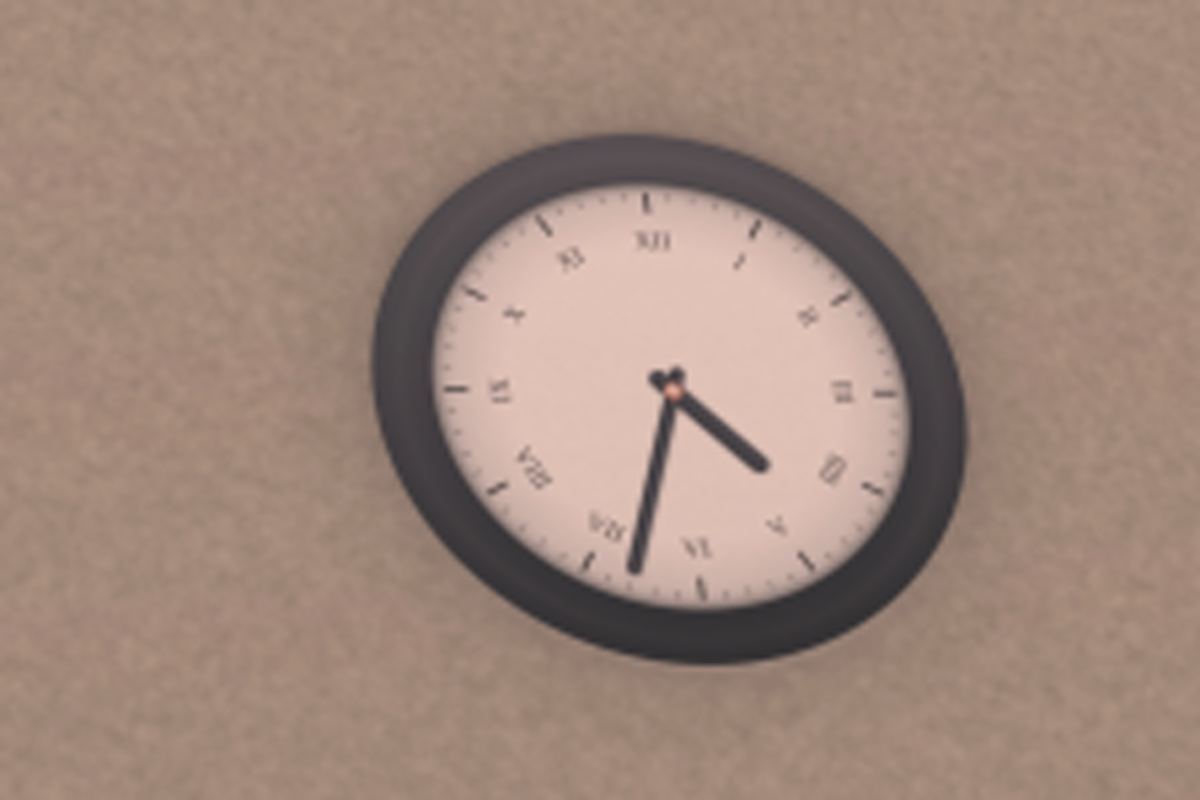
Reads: 4:33
